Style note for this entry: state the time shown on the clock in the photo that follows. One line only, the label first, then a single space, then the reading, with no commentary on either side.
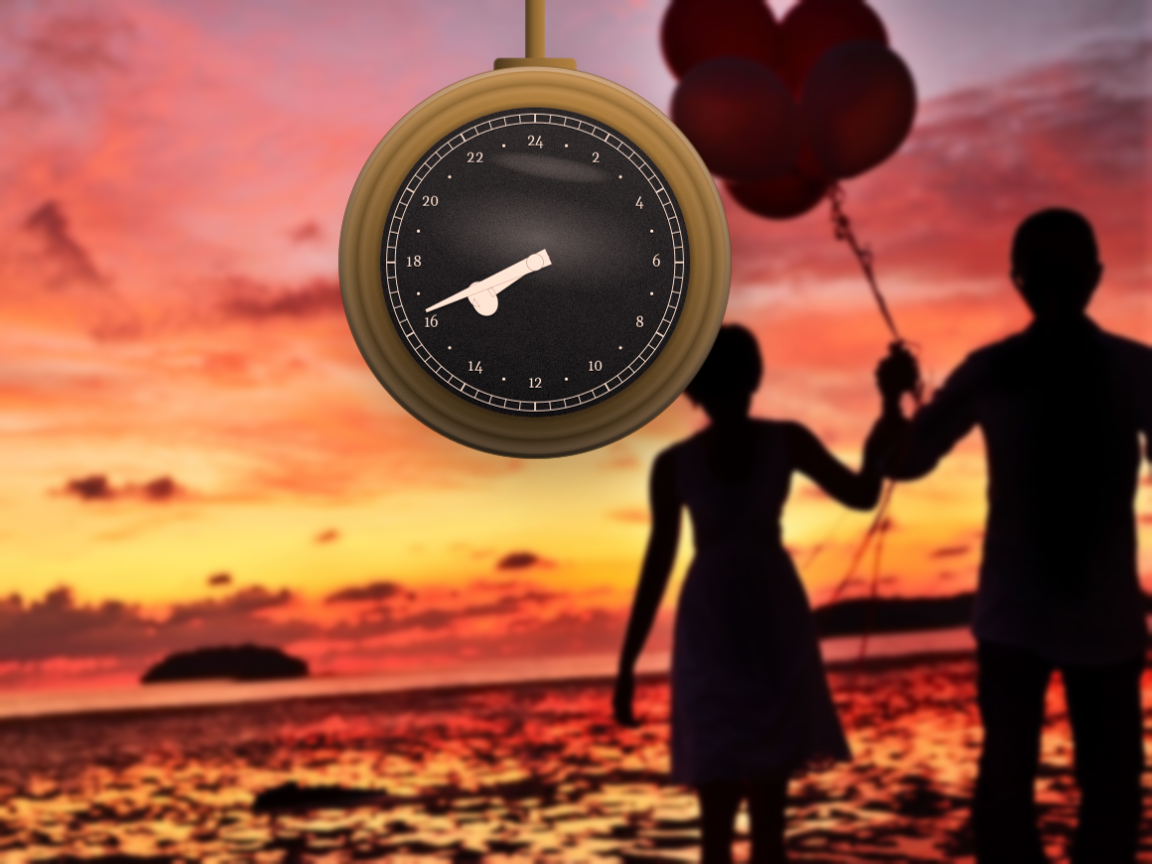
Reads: 15:41
